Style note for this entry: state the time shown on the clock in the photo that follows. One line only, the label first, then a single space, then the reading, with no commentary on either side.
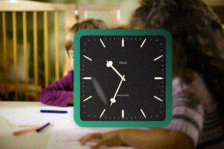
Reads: 10:34
